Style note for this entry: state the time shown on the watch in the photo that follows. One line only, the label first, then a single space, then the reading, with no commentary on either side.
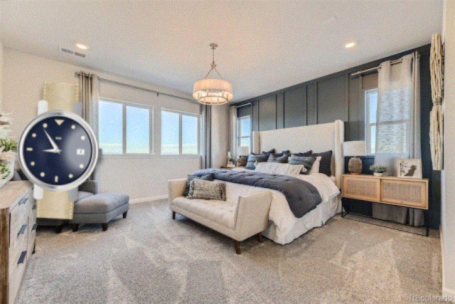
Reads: 8:54
